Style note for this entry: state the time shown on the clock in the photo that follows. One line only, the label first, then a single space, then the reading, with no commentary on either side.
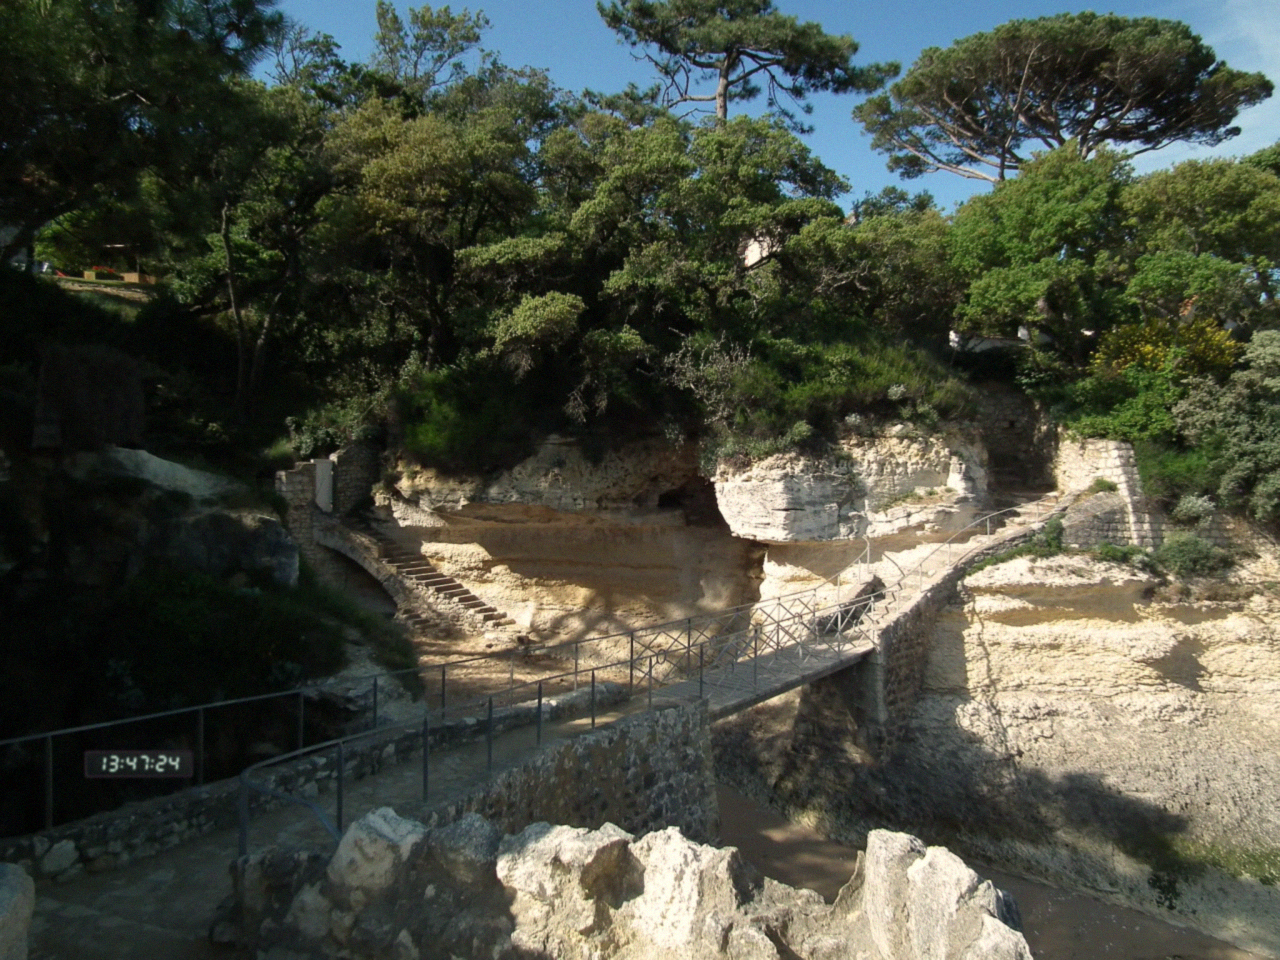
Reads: 13:47:24
